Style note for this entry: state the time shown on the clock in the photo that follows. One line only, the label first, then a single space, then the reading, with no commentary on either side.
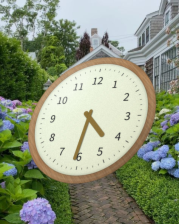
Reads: 4:31
